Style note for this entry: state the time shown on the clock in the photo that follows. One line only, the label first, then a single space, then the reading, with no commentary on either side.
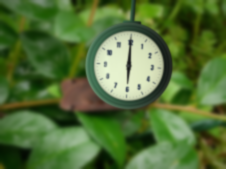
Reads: 6:00
